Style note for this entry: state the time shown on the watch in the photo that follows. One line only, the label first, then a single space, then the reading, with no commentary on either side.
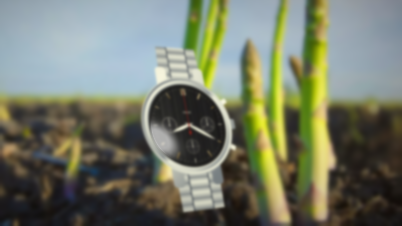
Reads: 8:20
